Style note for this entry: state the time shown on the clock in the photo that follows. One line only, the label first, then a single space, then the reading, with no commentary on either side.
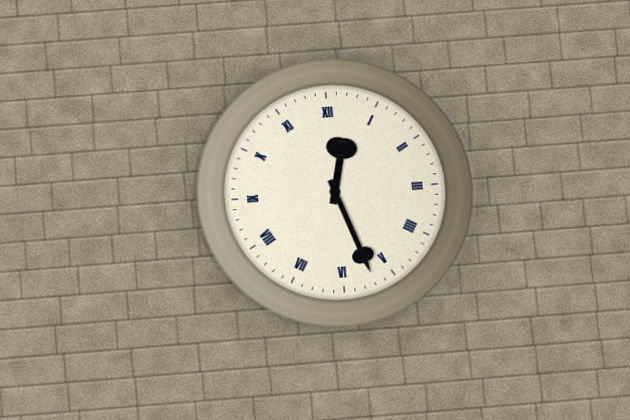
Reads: 12:27
